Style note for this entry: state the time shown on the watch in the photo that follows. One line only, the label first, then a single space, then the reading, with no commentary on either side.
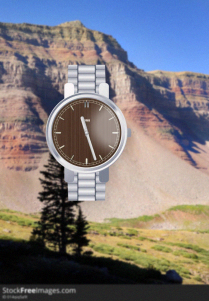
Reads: 11:27
